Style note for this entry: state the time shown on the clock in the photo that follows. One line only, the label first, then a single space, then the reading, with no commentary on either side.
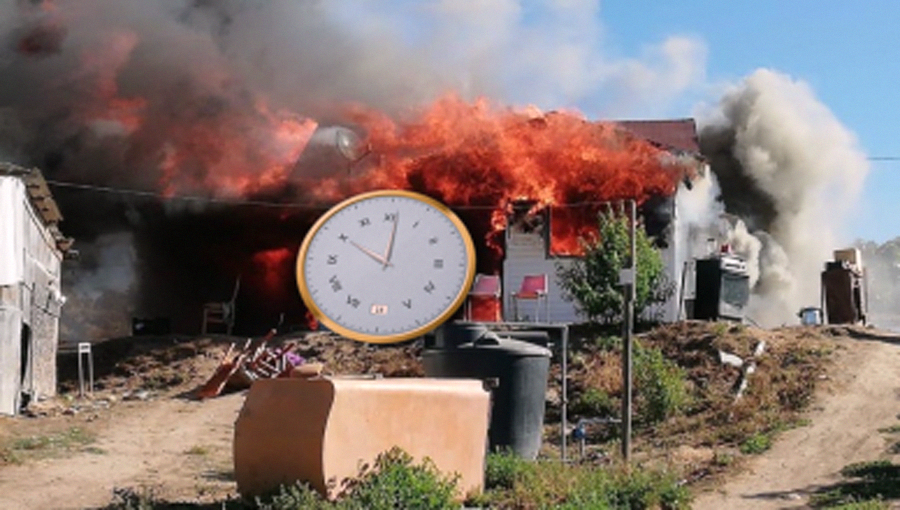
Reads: 10:01
